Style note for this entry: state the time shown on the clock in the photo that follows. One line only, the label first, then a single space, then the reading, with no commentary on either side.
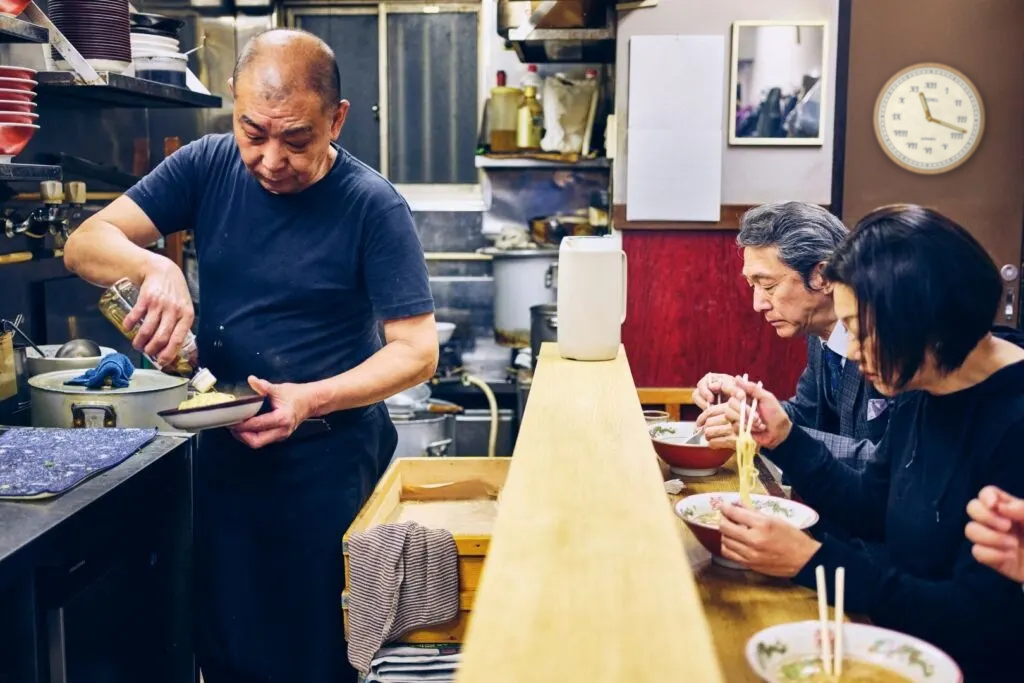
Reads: 11:18
